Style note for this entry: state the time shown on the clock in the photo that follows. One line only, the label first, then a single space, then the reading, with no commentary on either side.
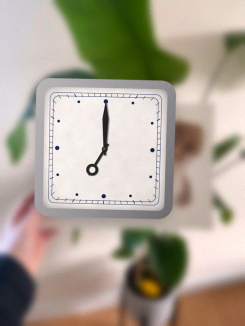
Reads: 7:00
